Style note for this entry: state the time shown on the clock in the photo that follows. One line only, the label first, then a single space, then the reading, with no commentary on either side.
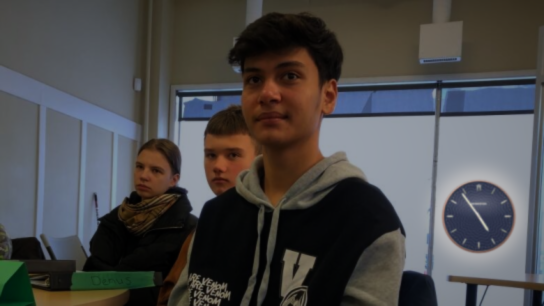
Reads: 4:54
